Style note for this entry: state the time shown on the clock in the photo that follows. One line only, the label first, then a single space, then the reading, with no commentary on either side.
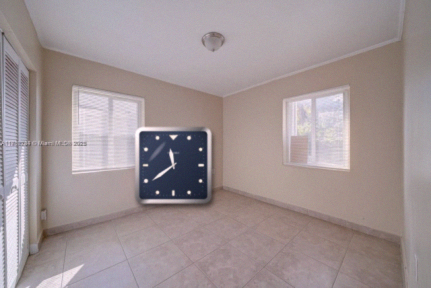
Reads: 11:39
